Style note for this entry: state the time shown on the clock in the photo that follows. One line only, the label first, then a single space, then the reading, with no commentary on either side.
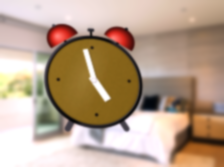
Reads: 4:58
